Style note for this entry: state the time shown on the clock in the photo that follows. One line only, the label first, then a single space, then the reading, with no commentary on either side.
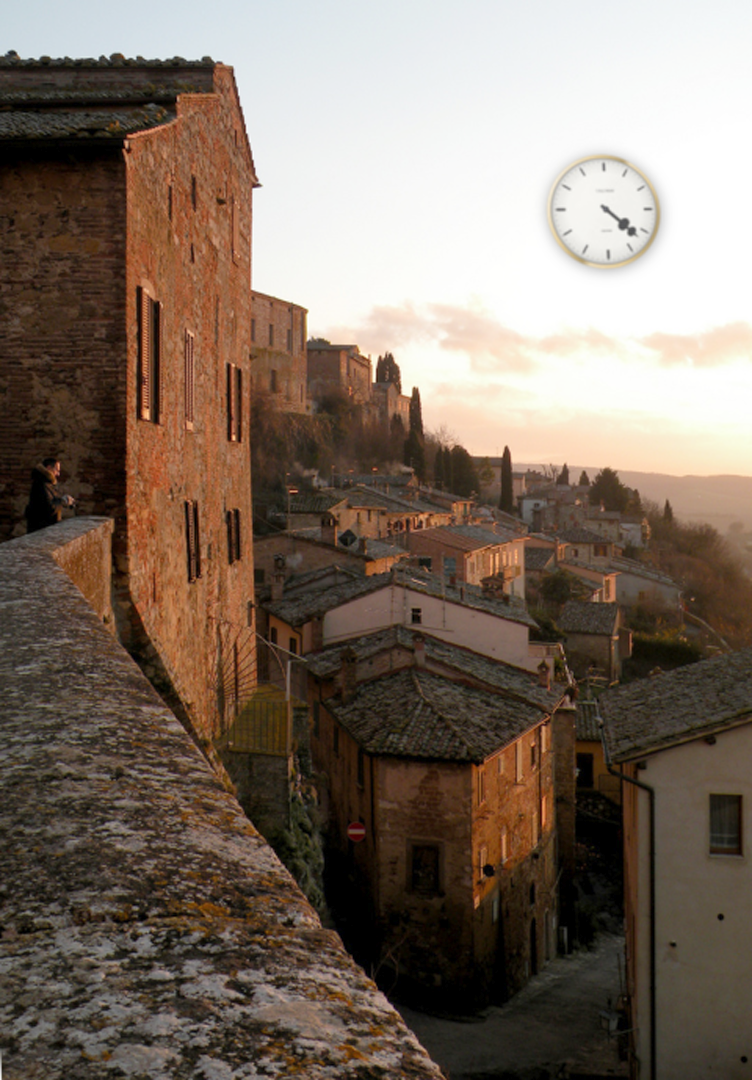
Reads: 4:22
